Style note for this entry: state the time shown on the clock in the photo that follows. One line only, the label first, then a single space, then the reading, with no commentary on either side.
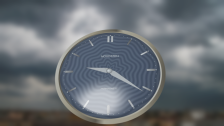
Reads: 9:21
